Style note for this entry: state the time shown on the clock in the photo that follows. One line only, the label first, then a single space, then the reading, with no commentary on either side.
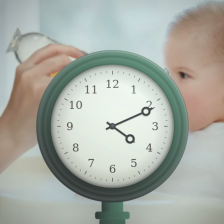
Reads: 4:11
